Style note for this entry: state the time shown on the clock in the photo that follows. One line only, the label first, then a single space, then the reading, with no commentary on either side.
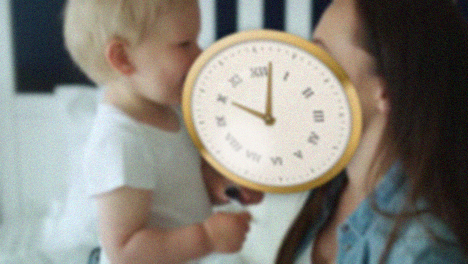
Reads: 10:02
